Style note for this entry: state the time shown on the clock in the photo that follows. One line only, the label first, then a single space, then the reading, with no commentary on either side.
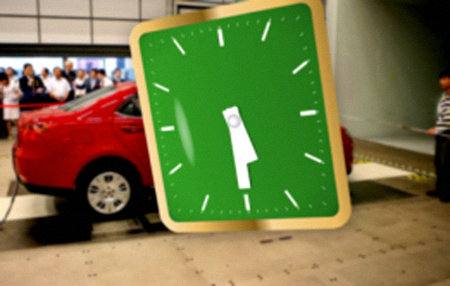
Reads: 5:30
